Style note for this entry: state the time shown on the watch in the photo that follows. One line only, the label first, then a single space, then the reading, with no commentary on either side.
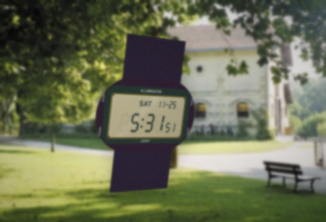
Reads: 5:31
